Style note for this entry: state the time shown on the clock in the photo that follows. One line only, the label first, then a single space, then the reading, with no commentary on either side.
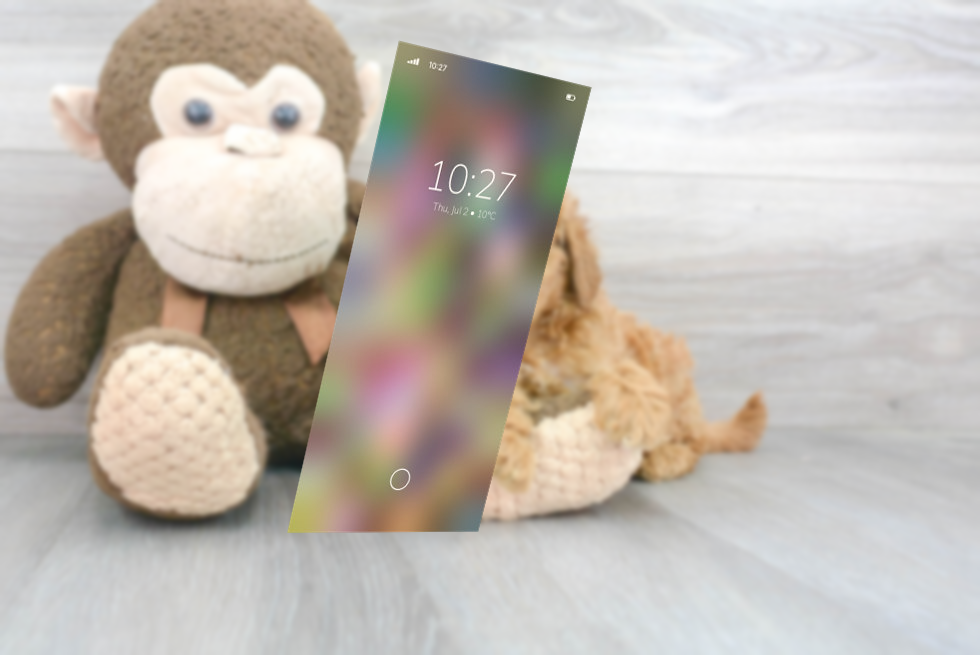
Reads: 10:27
